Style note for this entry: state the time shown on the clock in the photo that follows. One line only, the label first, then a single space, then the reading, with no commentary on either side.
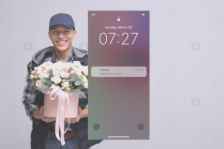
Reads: 7:27
